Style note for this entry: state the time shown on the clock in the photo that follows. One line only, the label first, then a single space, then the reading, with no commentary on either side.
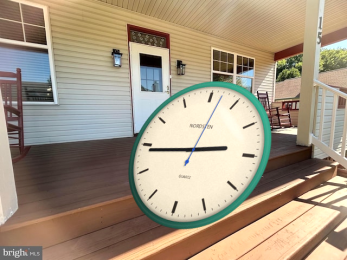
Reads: 2:44:02
